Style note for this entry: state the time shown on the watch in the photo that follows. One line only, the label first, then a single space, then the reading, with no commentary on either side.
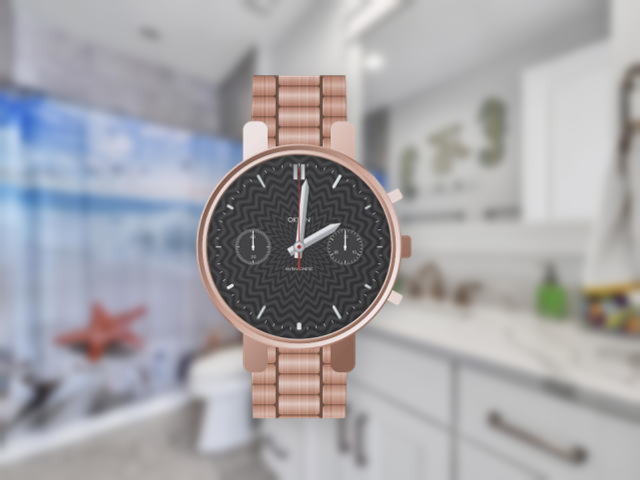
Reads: 2:01
